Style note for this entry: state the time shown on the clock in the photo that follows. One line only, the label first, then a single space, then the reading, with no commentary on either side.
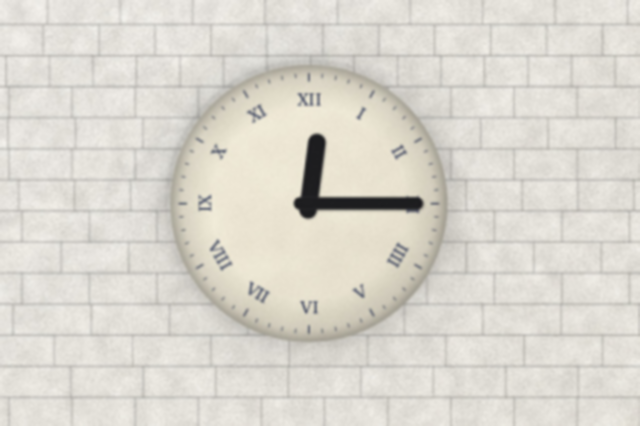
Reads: 12:15
